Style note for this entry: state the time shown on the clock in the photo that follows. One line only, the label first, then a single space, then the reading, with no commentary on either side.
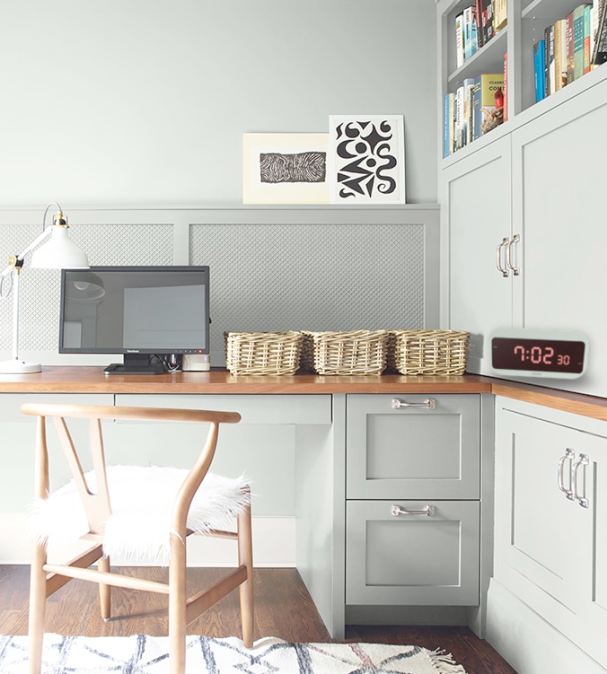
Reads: 7:02:30
